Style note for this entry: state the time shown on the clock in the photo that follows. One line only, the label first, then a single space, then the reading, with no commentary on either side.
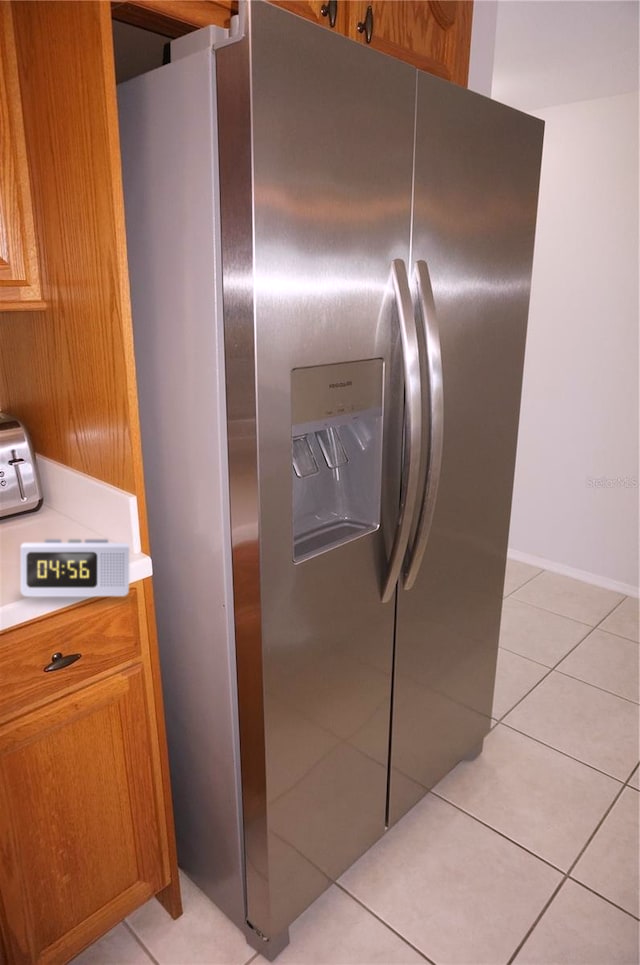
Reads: 4:56
